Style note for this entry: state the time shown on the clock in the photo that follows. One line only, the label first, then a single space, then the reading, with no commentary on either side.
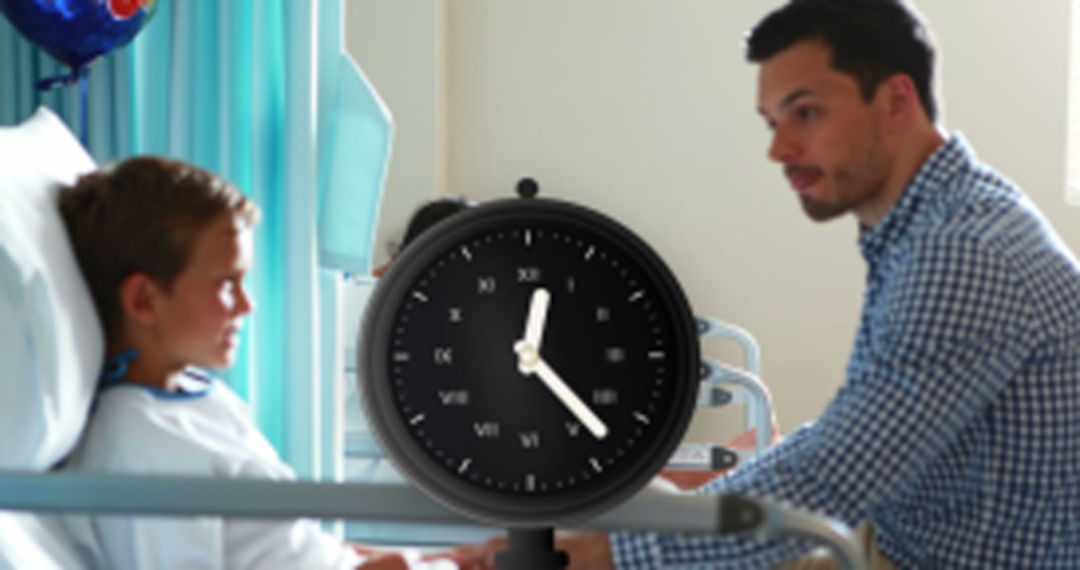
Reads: 12:23
